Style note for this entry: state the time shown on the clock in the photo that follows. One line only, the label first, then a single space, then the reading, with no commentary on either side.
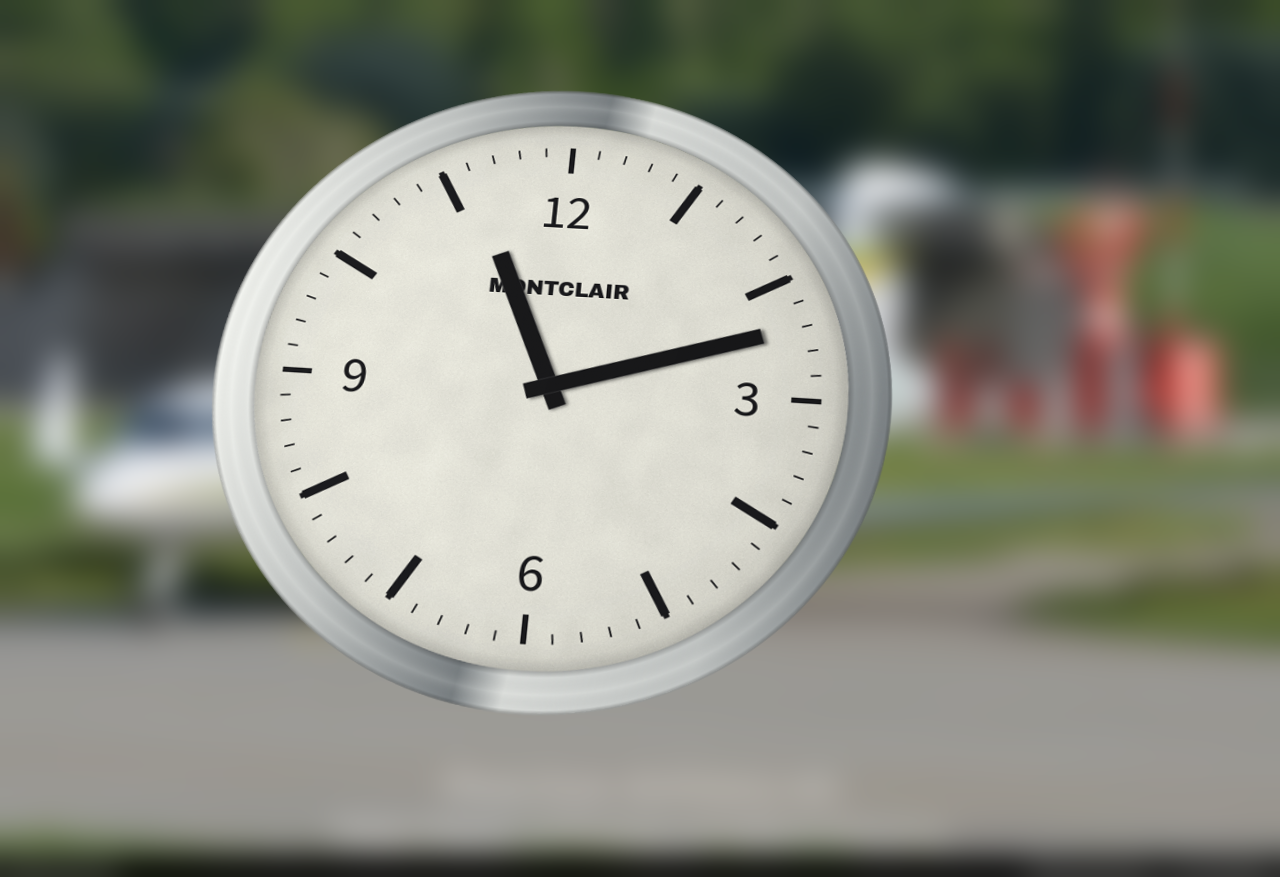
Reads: 11:12
